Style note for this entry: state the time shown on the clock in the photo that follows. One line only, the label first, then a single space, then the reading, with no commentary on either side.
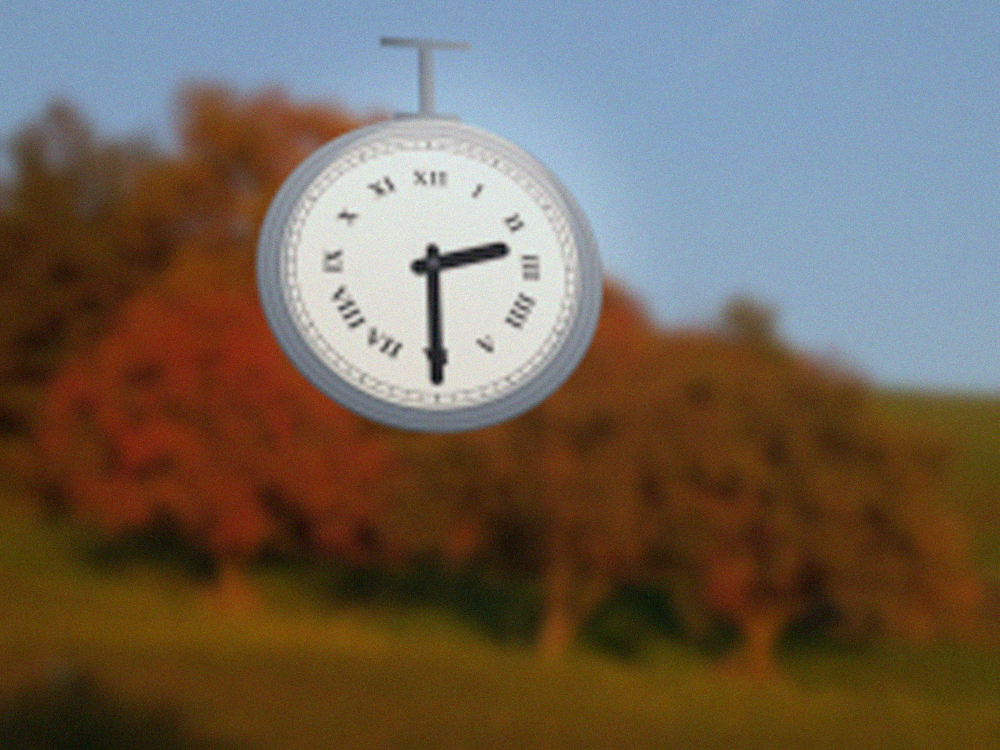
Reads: 2:30
